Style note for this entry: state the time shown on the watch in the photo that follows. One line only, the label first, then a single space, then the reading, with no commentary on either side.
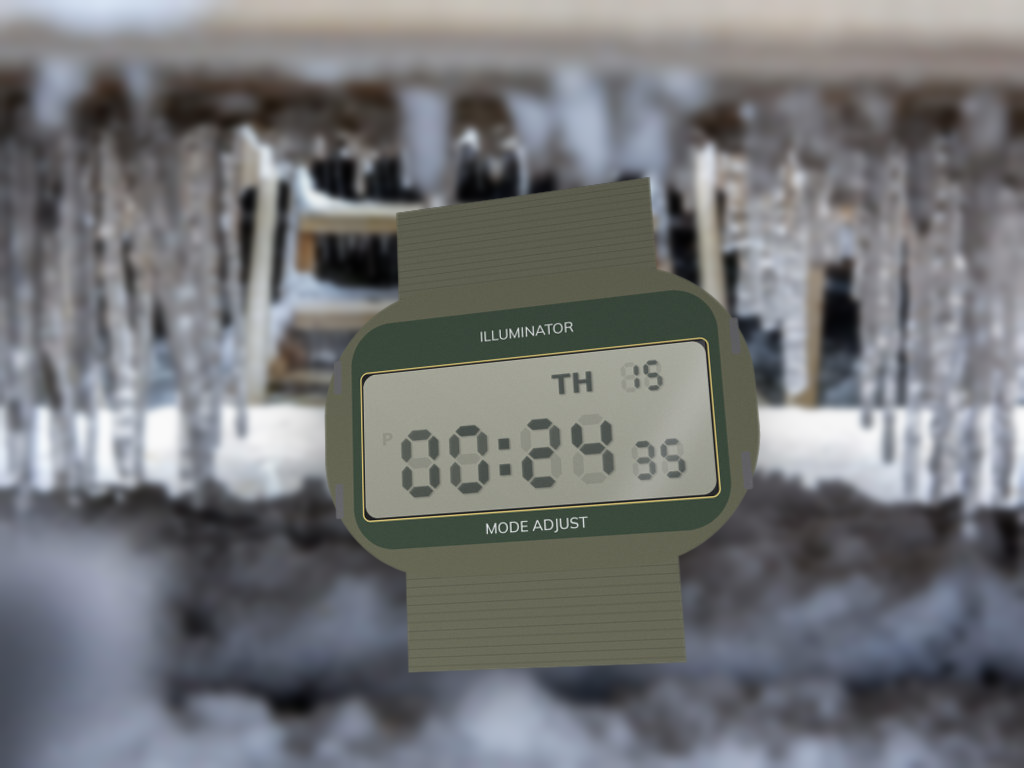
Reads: 0:24:35
